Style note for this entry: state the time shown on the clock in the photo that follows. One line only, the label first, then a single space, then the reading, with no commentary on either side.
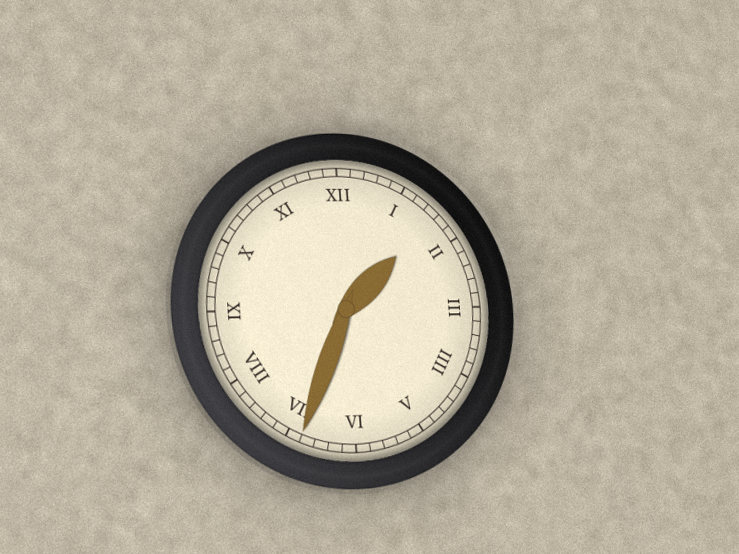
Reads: 1:34
